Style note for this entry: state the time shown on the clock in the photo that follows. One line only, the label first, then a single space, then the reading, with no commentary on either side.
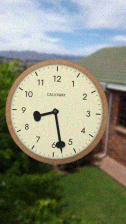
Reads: 8:28
